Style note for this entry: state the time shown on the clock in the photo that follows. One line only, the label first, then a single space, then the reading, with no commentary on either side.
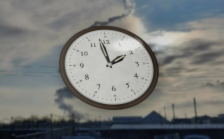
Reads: 1:58
